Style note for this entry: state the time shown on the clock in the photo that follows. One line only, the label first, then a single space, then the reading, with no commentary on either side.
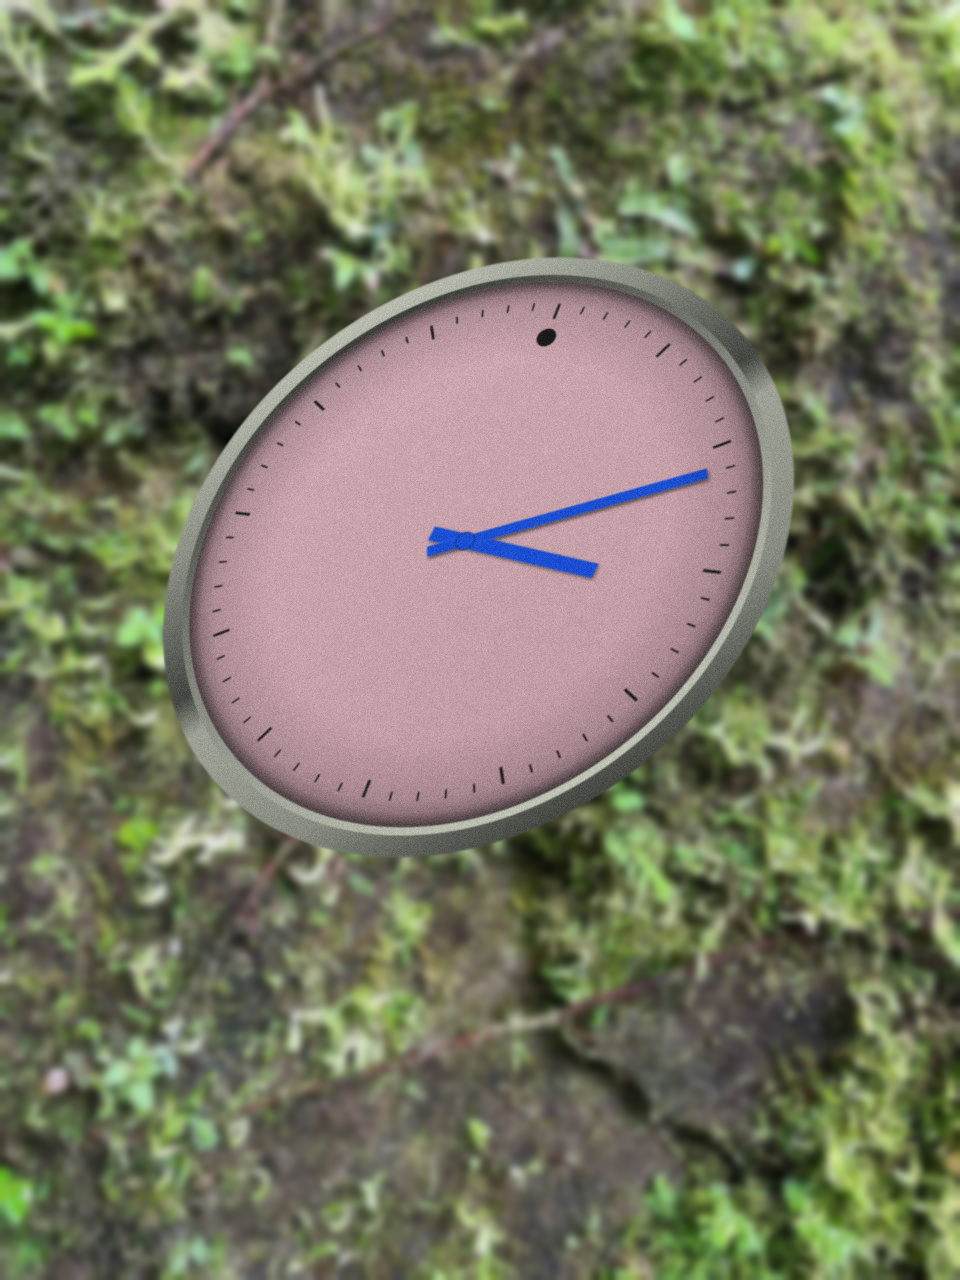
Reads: 3:11
